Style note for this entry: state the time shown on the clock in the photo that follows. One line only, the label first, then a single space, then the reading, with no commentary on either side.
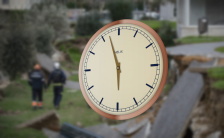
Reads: 5:57
